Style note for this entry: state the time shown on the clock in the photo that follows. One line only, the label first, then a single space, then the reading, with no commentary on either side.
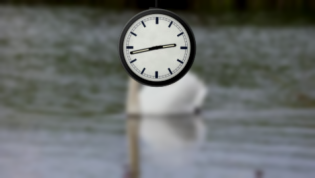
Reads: 2:43
